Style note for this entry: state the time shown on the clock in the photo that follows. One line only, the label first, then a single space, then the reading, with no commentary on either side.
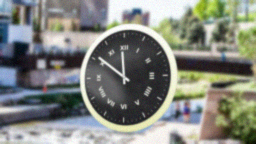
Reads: 11:51
